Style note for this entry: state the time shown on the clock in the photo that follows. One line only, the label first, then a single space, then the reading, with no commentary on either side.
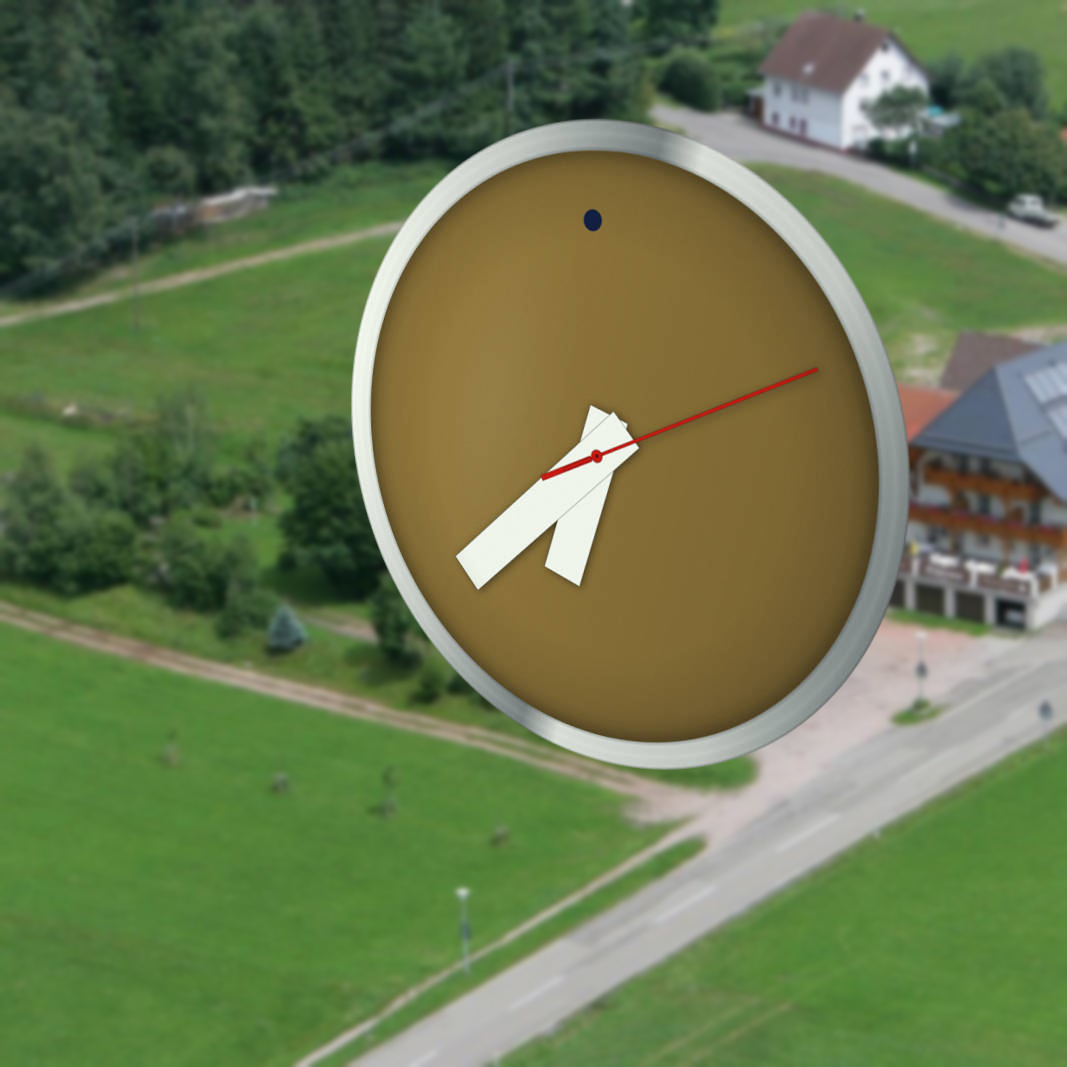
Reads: 6:38:11
